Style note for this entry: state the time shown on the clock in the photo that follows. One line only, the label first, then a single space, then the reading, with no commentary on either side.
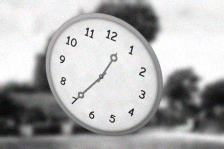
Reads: 12:35
